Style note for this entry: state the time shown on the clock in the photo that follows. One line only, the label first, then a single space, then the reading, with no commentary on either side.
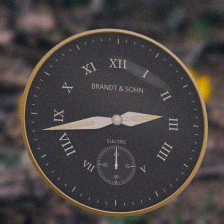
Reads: 2:43
